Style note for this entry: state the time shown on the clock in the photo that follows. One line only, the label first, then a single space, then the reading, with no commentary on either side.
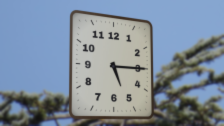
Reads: 5:15
